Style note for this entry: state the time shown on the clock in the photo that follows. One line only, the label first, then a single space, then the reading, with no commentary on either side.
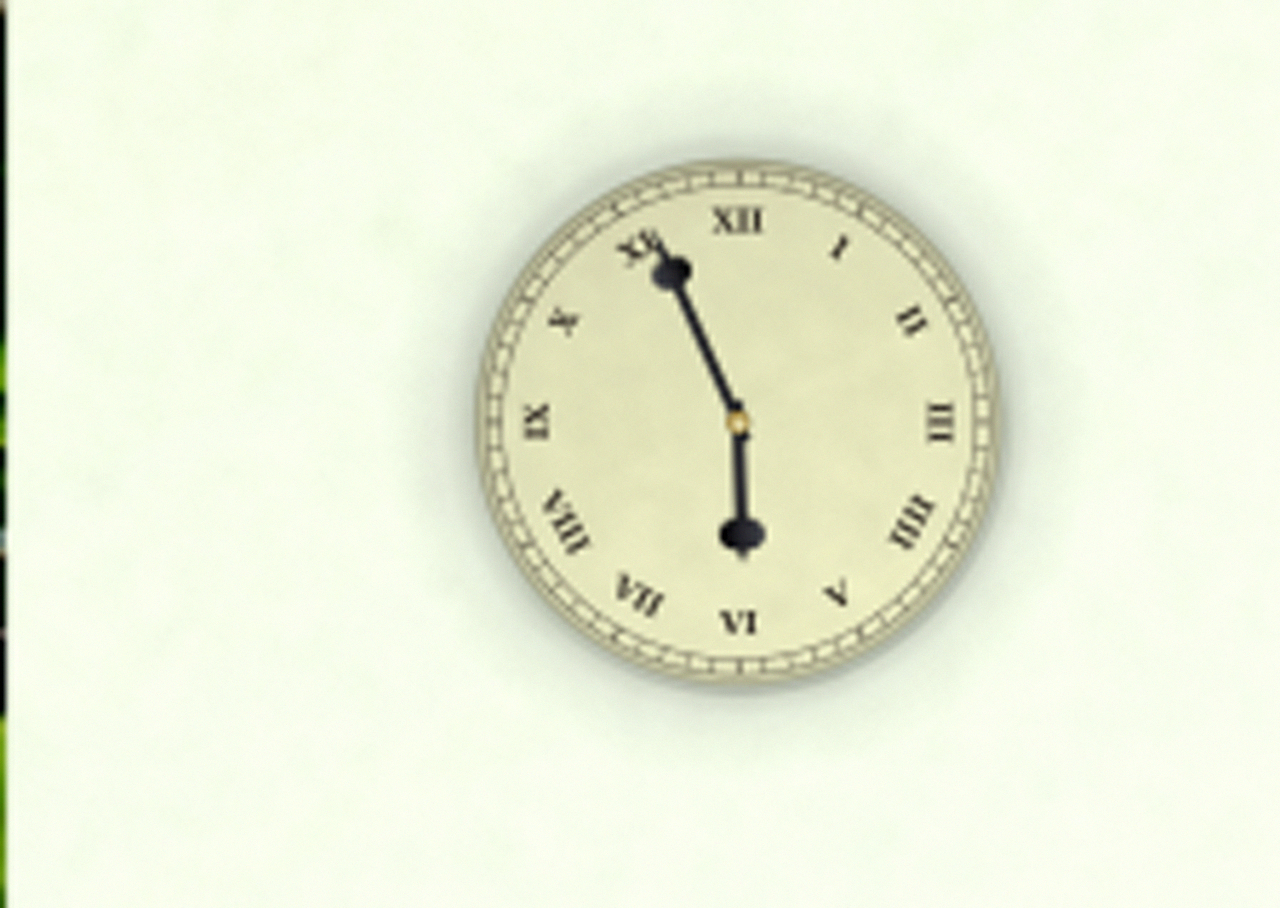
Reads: 5:56
